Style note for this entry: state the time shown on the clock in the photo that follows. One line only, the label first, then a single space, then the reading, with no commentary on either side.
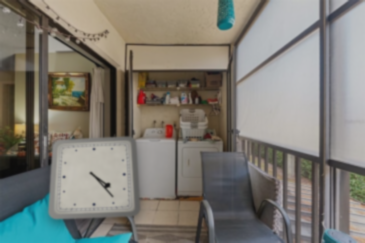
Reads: 4:24
